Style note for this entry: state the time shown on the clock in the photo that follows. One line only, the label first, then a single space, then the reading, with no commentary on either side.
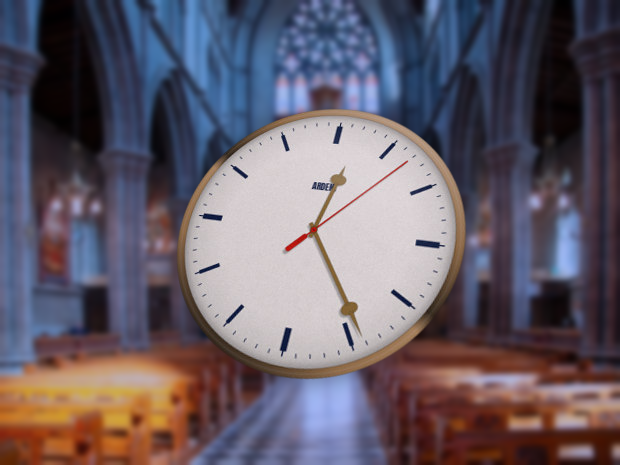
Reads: 12:24:07
